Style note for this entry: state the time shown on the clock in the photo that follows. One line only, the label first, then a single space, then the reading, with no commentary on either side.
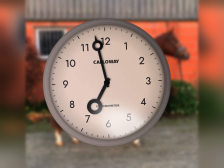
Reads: 6:58
